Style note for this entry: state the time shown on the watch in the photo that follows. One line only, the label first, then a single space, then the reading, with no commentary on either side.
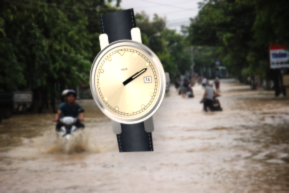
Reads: 2:11
